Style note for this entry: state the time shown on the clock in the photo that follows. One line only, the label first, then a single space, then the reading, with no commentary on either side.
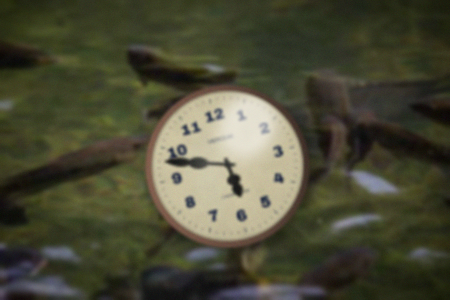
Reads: 5:48
